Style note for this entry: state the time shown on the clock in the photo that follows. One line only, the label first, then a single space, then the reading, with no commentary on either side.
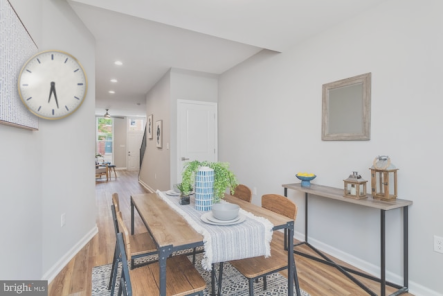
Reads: 6:28
